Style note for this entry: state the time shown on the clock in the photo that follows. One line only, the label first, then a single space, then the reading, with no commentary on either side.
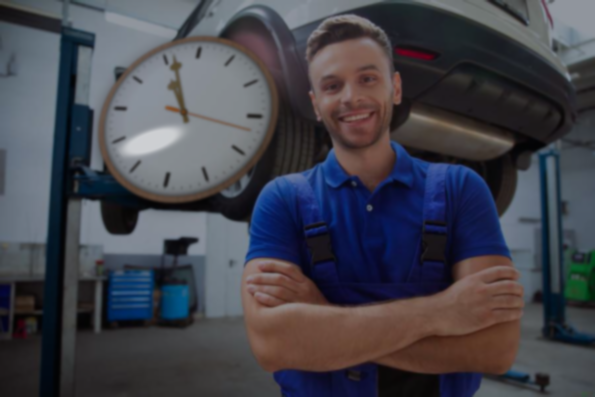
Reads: 10:56:17
